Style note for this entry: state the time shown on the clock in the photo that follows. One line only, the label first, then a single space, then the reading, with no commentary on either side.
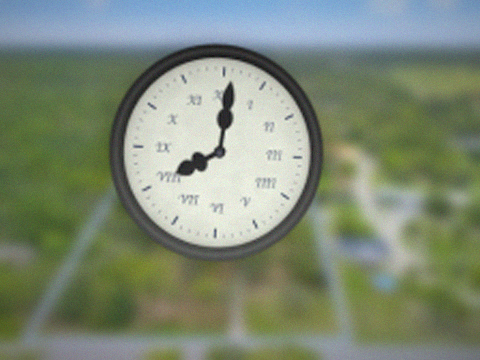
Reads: 8:01
